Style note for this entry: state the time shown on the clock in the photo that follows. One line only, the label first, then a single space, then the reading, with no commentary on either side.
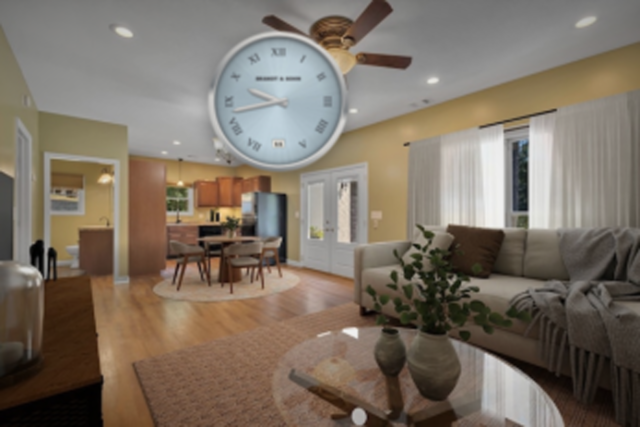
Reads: 9:43
